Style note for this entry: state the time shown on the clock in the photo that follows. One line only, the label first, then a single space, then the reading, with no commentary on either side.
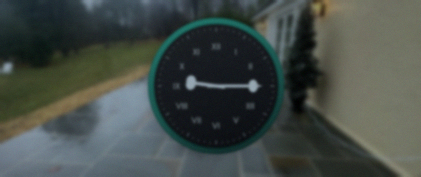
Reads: 9:15
